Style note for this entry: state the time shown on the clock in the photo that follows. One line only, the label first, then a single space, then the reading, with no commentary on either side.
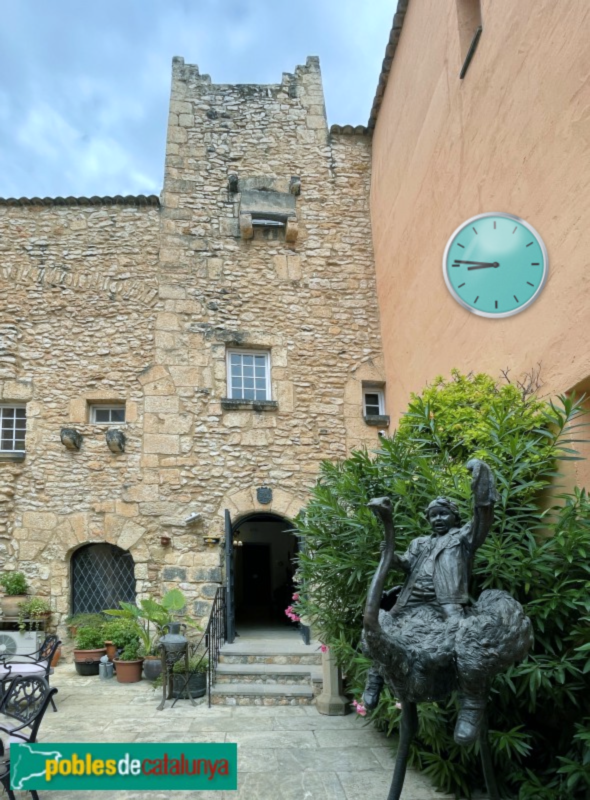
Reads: 8:46
